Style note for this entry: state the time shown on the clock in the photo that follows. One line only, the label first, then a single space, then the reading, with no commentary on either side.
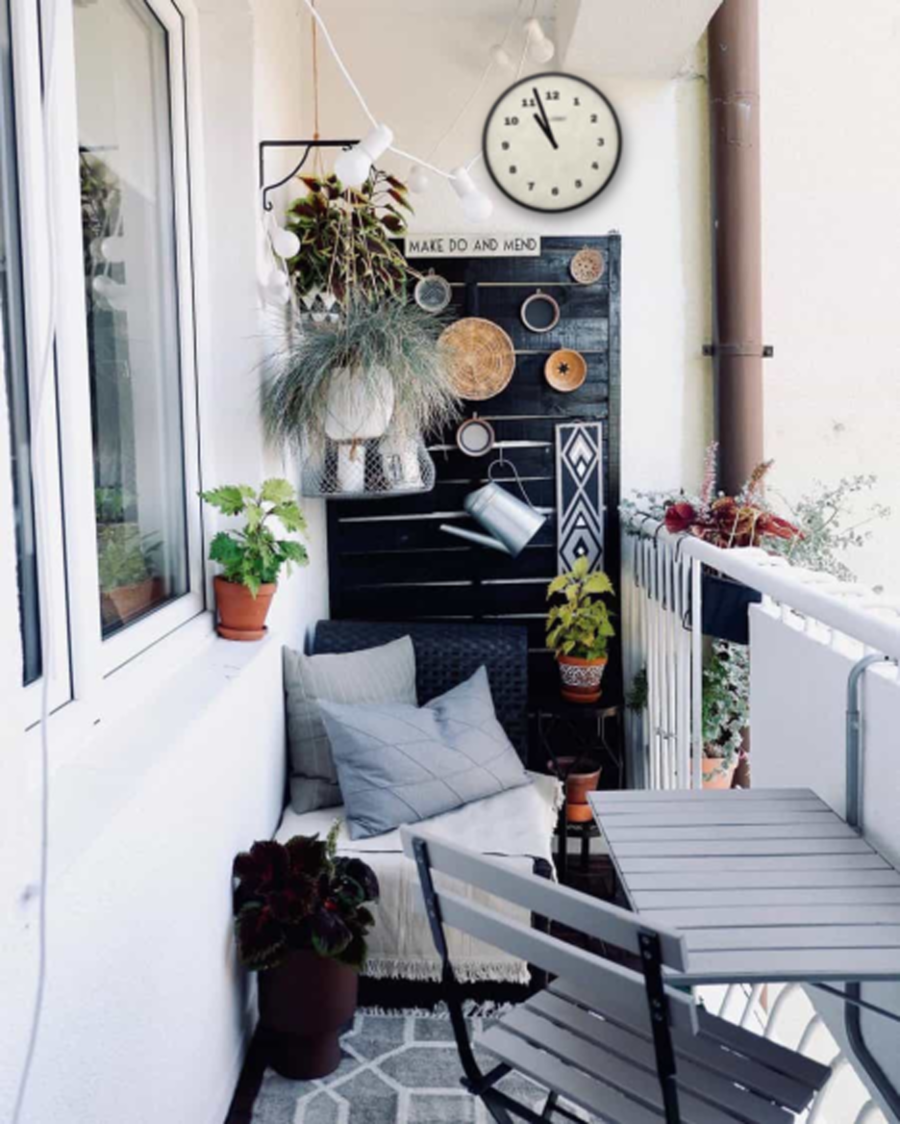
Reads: 10:57
